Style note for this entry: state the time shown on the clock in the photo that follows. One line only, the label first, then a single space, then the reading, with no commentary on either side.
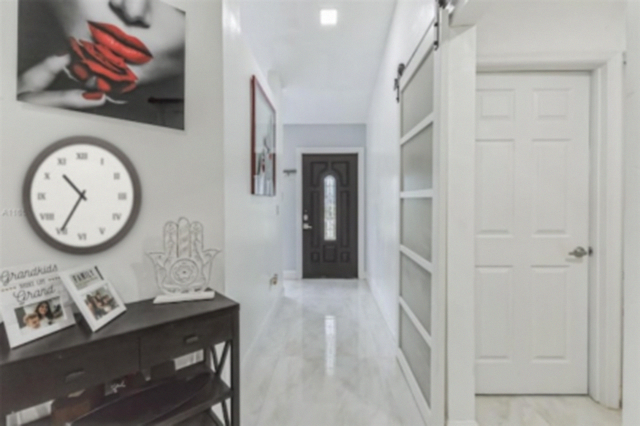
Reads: 10:35
